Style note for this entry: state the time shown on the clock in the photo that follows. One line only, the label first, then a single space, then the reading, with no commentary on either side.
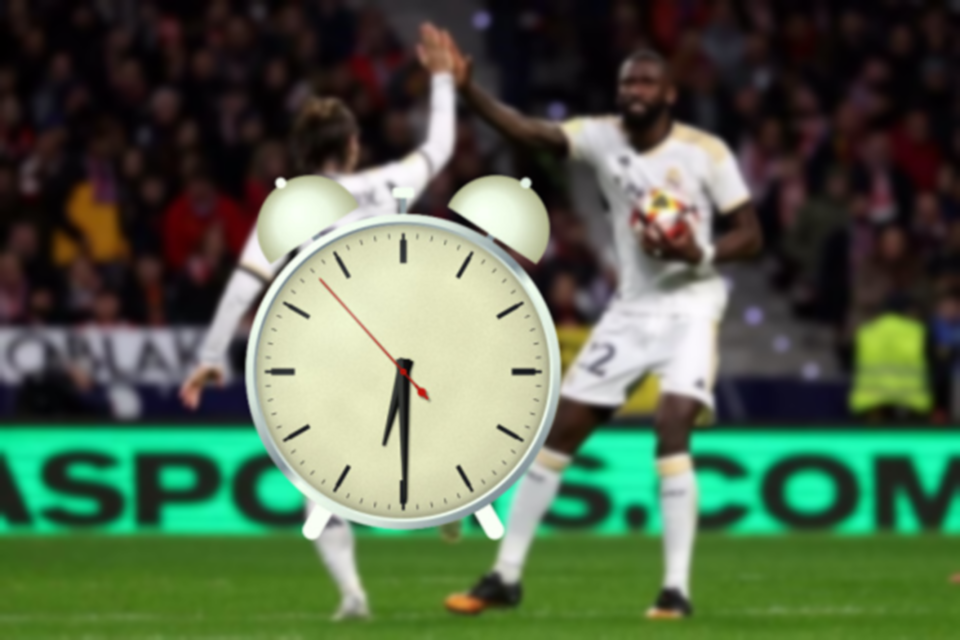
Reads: 6:29:53
